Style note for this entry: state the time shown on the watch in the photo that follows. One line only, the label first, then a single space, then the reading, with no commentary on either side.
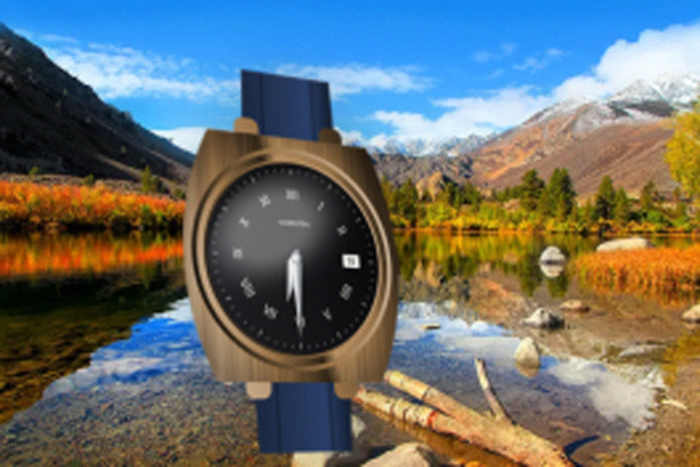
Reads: 6:30
